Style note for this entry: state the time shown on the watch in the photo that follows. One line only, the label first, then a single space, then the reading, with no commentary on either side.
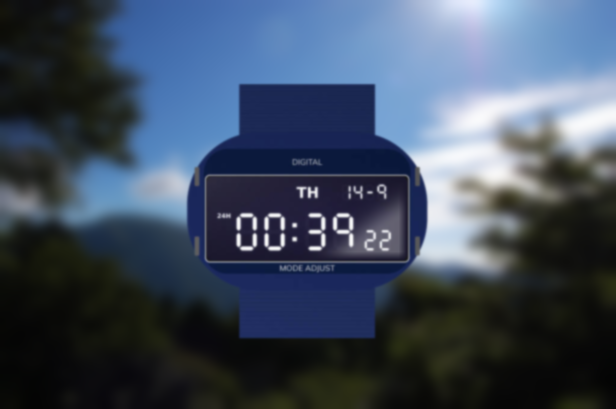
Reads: 0:39:22
